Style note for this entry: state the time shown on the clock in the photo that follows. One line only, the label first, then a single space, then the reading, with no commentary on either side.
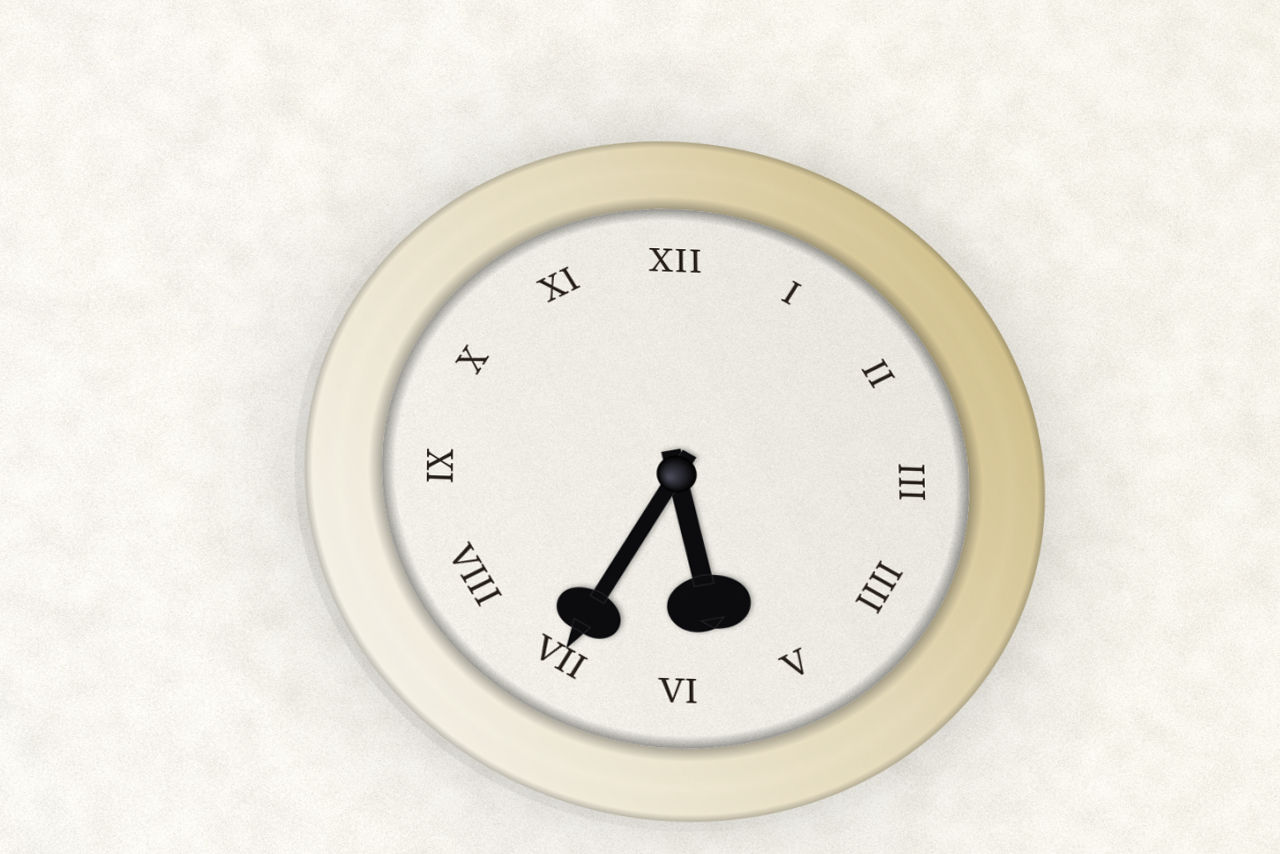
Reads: 5:35
